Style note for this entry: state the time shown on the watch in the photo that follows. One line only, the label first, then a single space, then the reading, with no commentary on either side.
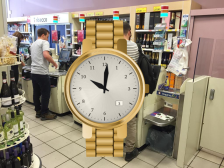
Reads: 10:01
